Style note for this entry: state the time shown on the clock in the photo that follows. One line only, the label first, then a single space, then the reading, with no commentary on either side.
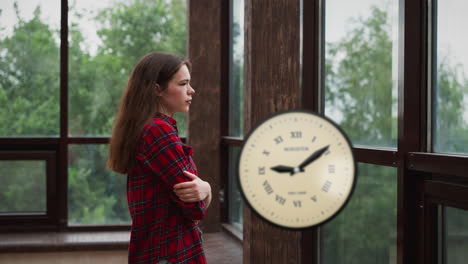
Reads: 9:09
